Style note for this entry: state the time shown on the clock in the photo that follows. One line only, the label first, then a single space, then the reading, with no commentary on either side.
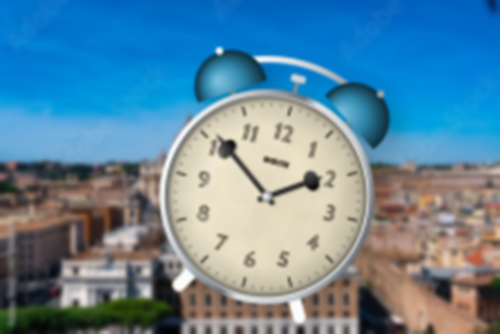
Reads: 1:51
